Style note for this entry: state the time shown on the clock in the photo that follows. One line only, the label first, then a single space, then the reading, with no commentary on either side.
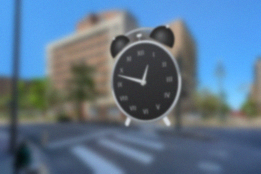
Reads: 12:48
